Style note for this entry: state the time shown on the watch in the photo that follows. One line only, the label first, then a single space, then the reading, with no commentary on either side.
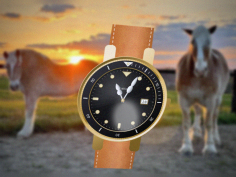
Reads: 11:04
